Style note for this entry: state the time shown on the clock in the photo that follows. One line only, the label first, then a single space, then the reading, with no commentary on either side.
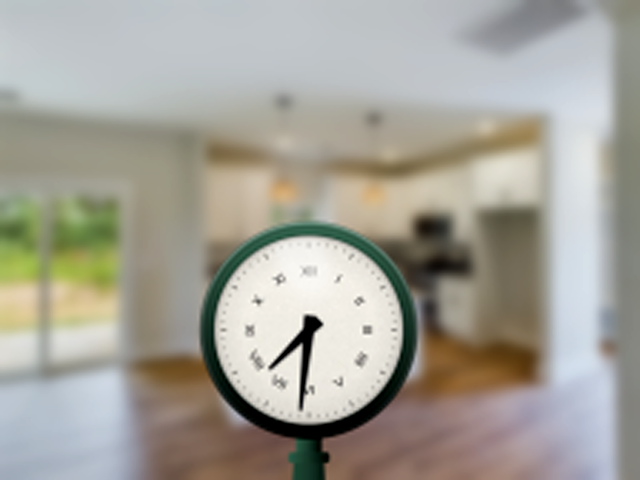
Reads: 7:31
